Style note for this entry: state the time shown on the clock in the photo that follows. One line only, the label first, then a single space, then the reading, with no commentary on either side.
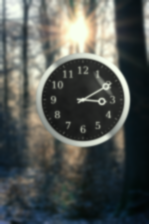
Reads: 3:10
